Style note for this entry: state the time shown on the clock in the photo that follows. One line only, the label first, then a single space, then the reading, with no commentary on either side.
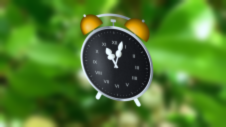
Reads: 11:03
